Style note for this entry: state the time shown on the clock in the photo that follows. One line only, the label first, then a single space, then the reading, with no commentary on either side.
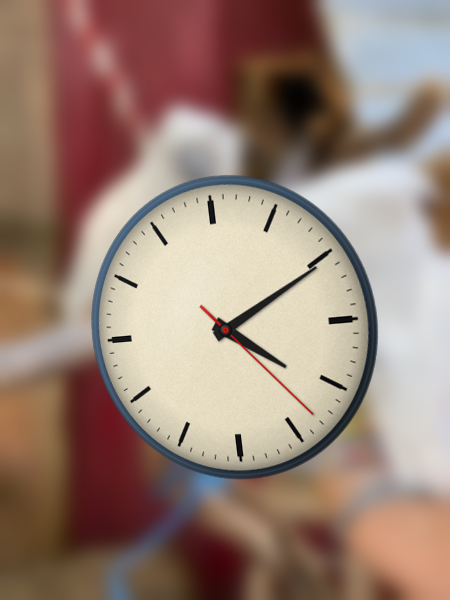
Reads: 4:10:23
